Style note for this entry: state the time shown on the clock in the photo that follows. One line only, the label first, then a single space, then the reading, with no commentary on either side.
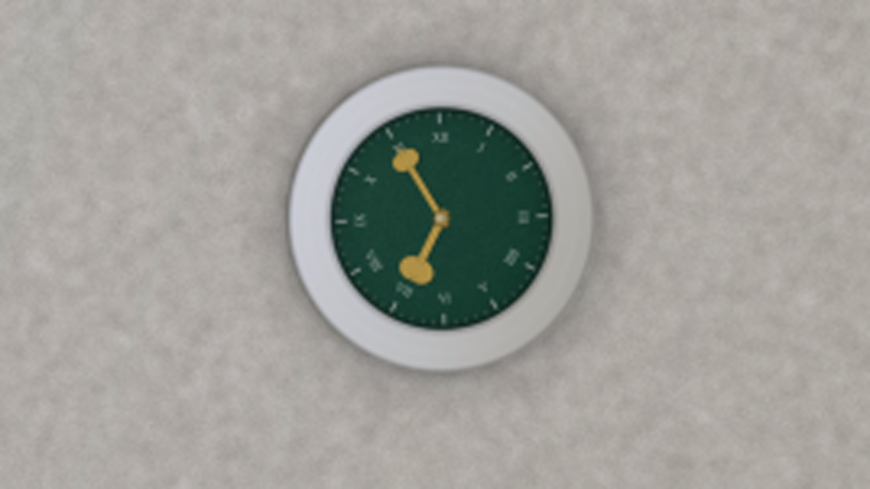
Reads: 6:55
